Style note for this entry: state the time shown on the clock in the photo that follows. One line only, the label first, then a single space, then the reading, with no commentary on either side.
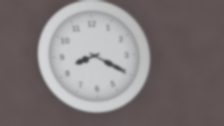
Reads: 8:20
